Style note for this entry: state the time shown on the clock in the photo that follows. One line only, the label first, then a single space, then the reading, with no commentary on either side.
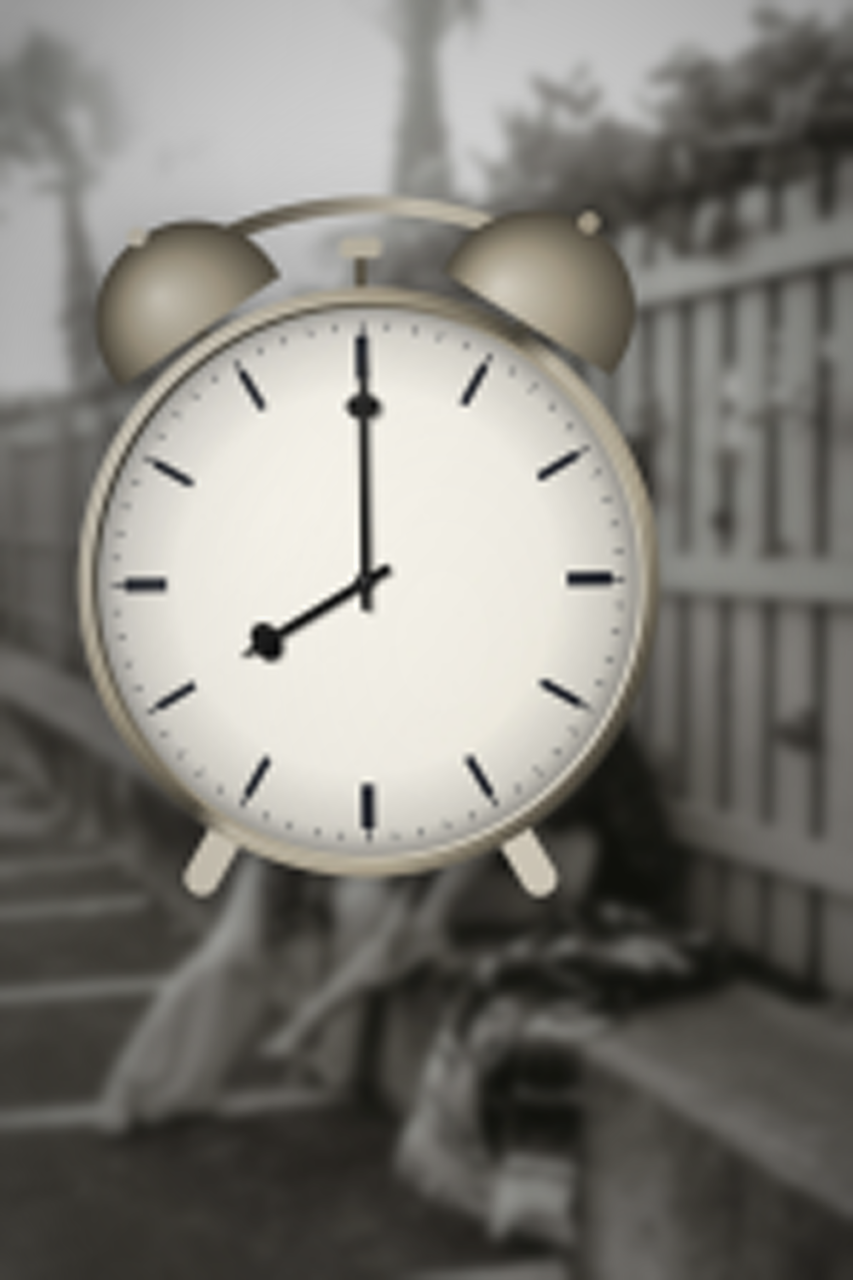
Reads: 8:00
